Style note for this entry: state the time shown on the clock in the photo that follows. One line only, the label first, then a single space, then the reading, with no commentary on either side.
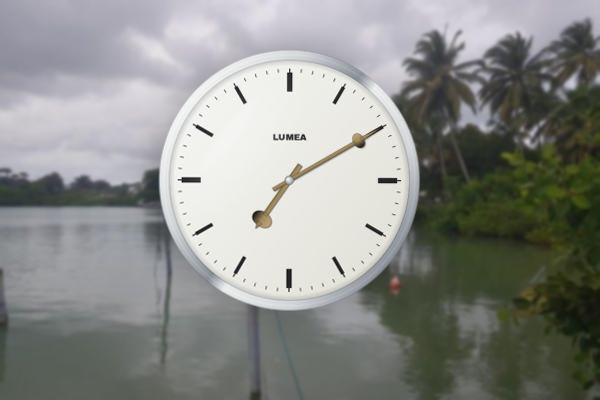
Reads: 7:10
